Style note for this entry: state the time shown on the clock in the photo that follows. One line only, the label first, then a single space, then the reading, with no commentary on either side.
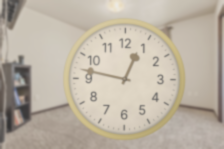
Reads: 12:47
